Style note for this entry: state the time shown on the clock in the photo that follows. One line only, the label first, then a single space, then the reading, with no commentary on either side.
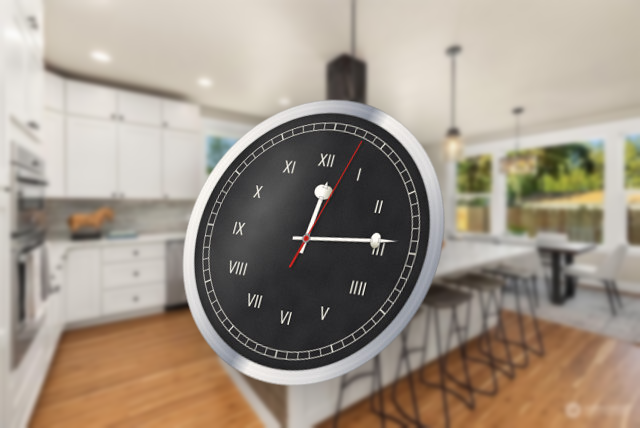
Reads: 12:14:03
